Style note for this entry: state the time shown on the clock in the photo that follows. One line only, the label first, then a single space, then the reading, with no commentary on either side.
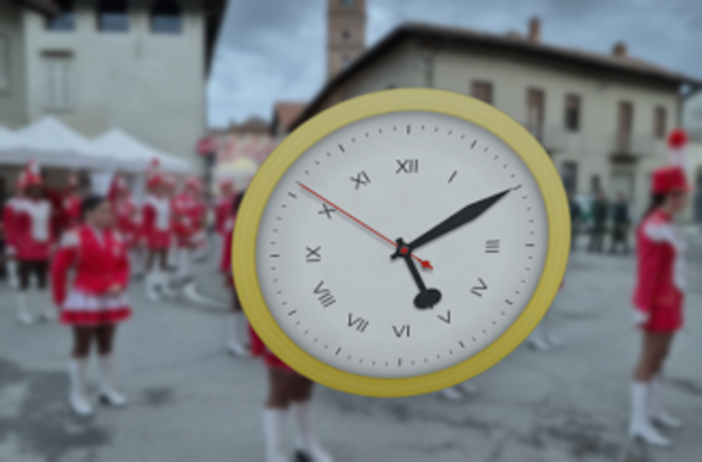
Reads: 5:09:51
